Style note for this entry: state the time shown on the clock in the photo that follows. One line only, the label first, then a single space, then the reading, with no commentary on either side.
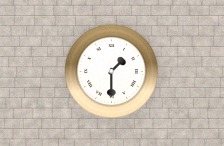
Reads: 1:30
